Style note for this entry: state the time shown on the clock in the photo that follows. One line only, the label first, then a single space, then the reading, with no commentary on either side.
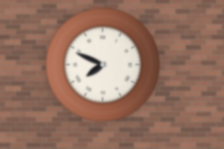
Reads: 7:49
